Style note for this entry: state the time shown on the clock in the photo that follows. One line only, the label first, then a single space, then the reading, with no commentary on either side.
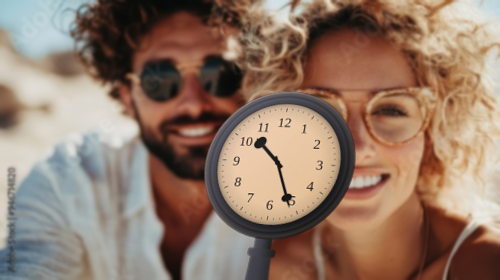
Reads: 10:26
